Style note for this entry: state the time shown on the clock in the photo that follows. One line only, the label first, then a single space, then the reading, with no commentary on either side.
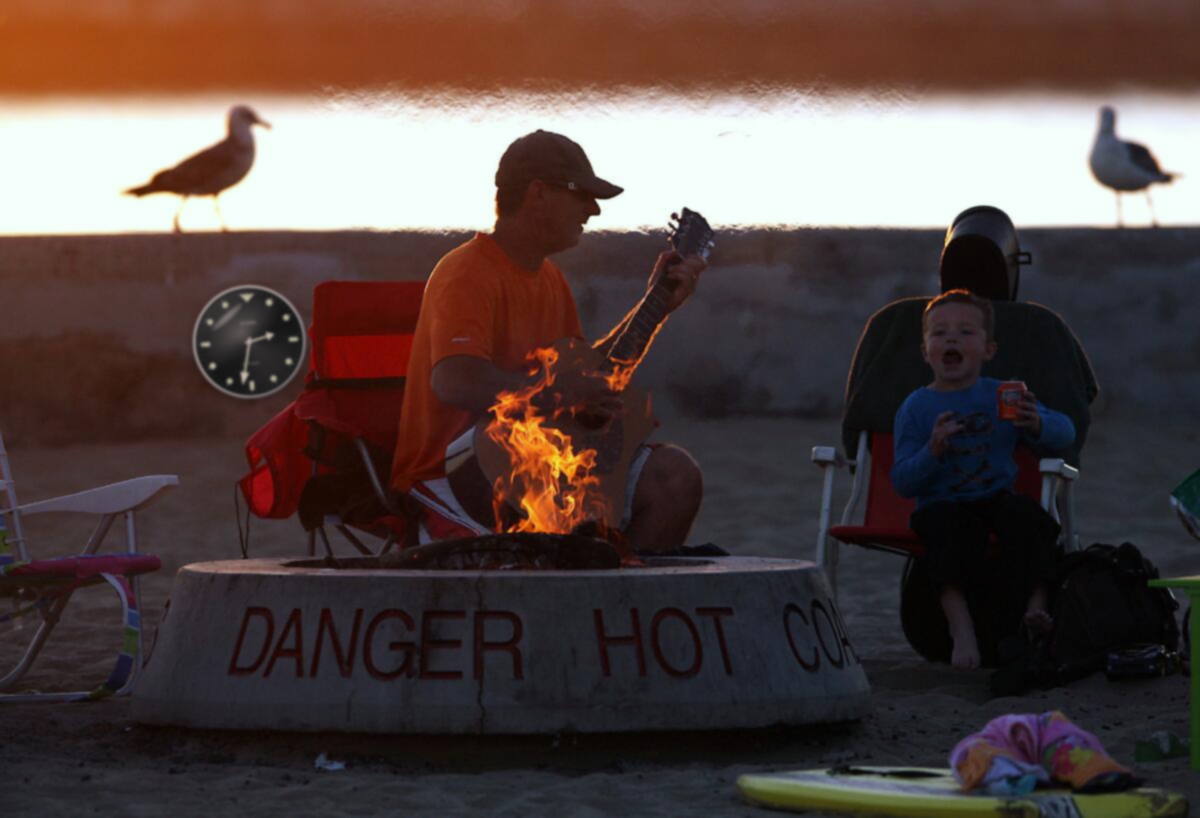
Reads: 2:32
